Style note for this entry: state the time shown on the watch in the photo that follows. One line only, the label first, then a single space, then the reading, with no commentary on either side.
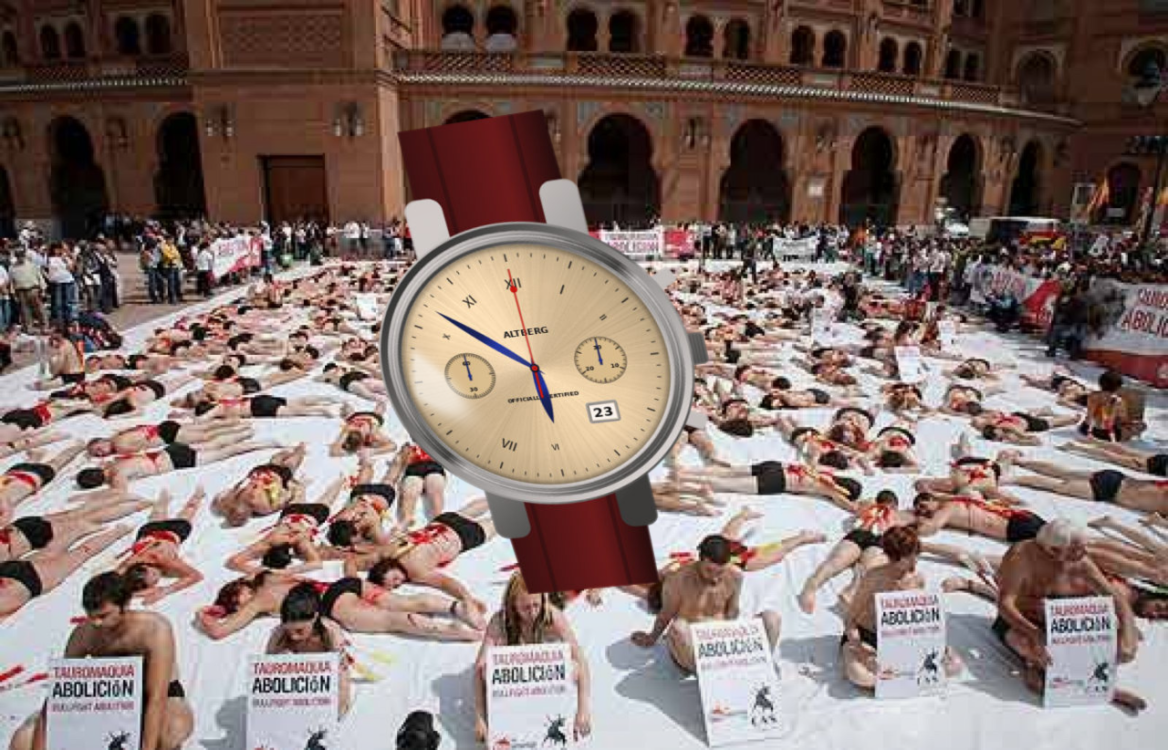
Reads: 5:52
